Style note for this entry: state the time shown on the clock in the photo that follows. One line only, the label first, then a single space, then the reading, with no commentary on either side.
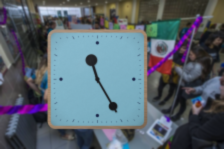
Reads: 11:25
